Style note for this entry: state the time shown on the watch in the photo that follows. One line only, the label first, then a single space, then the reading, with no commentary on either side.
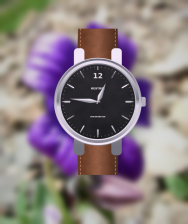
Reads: 12:46
